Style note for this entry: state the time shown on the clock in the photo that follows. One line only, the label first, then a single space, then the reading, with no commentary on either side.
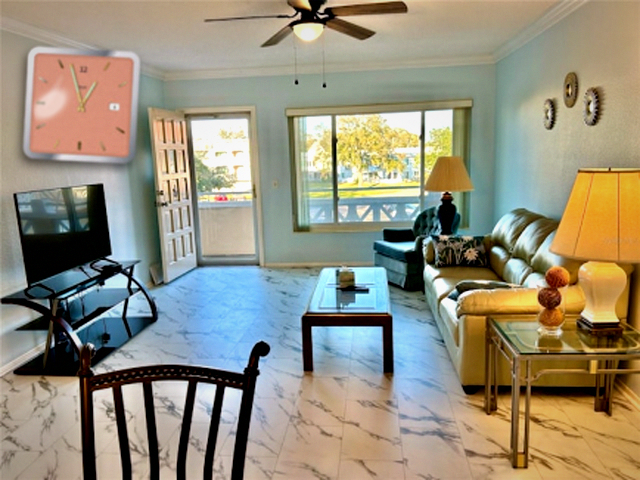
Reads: 12:57
